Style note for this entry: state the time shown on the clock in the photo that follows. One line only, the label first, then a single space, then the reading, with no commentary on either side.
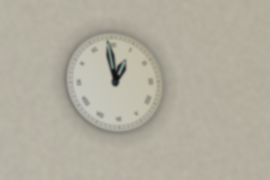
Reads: 12:59
